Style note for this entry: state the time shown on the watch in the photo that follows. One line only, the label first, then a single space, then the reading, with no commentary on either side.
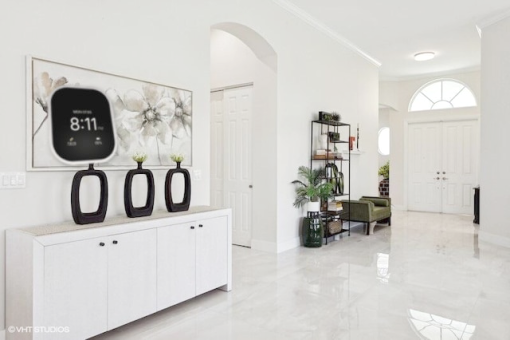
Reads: 8:11
